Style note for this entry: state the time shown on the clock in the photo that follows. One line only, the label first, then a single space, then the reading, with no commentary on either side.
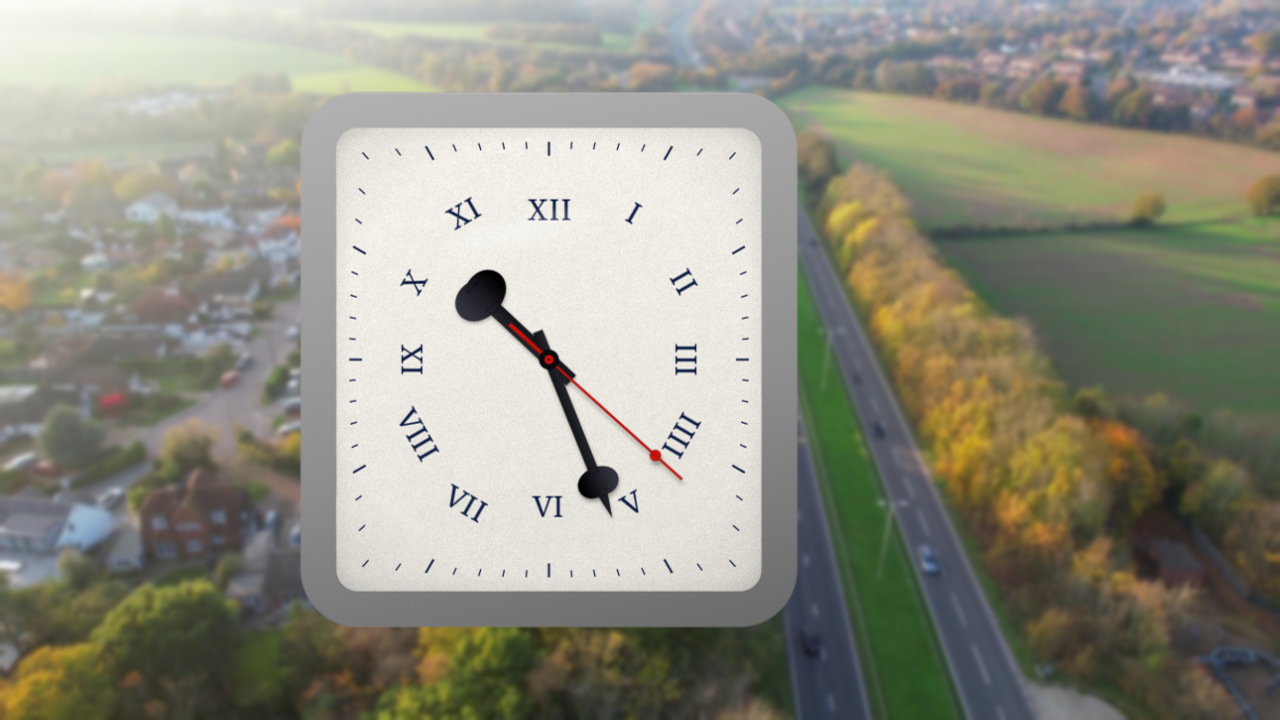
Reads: 10:26:22
